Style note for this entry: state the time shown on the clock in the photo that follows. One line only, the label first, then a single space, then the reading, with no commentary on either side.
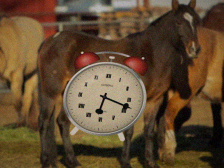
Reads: 6:18
